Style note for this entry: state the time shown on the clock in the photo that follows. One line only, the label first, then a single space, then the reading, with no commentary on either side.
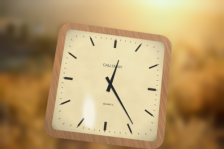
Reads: 12:24
